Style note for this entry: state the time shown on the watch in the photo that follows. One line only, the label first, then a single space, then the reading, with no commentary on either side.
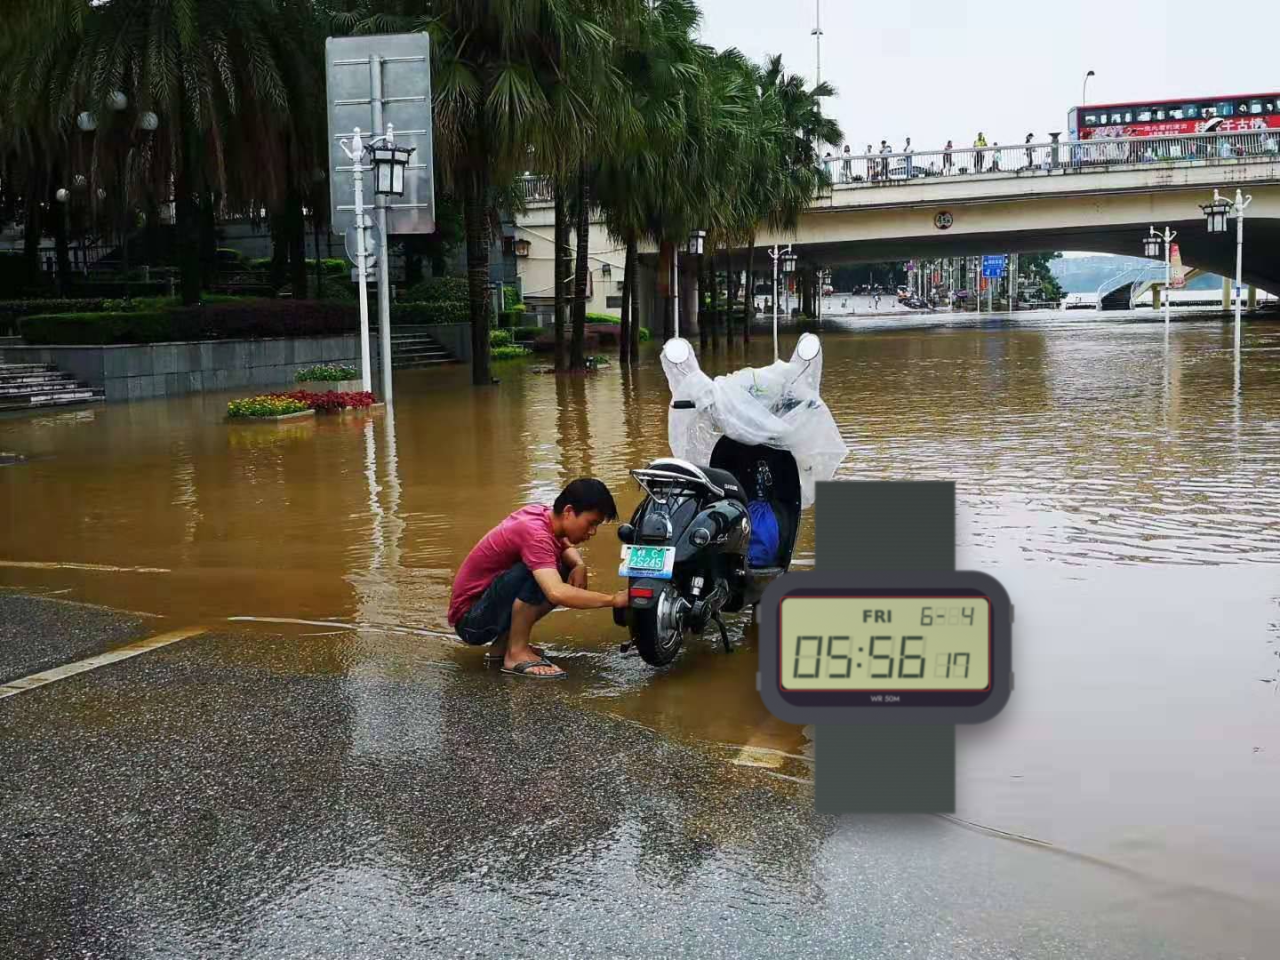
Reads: 5:56:17
